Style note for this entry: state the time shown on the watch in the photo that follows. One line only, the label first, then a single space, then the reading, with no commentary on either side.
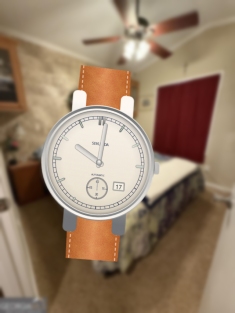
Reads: 10:01
